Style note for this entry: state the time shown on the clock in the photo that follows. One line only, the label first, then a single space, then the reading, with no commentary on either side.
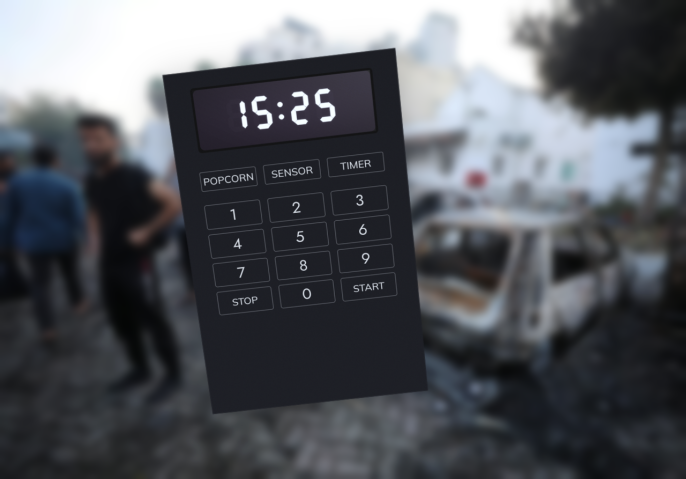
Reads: 15:25
